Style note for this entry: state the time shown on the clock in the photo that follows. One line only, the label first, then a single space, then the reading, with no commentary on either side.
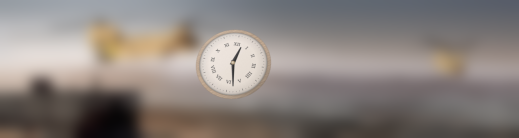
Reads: 12:28
